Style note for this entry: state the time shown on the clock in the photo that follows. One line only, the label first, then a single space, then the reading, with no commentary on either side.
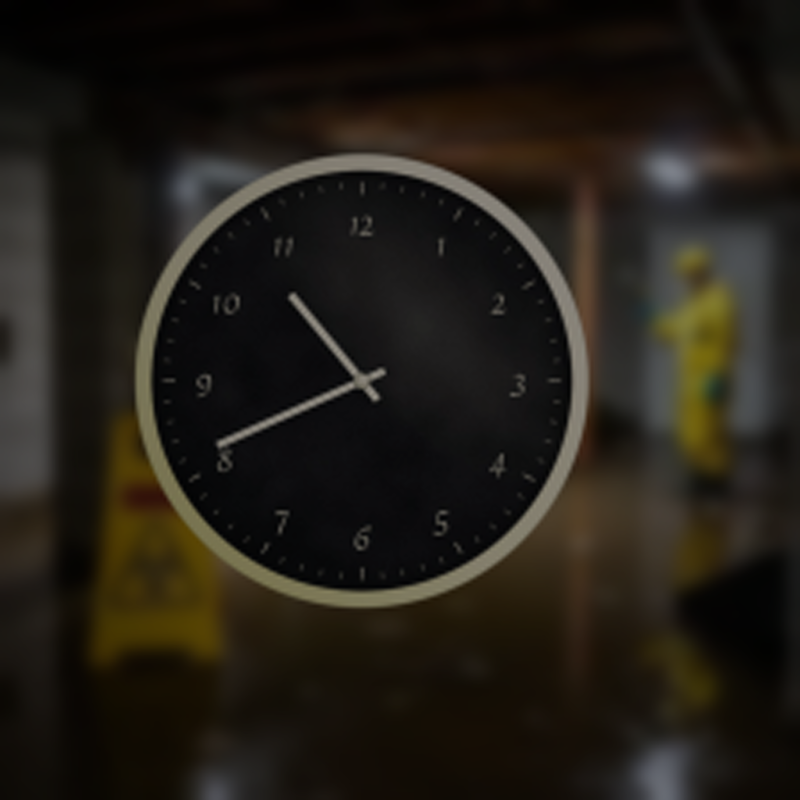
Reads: 10:41
